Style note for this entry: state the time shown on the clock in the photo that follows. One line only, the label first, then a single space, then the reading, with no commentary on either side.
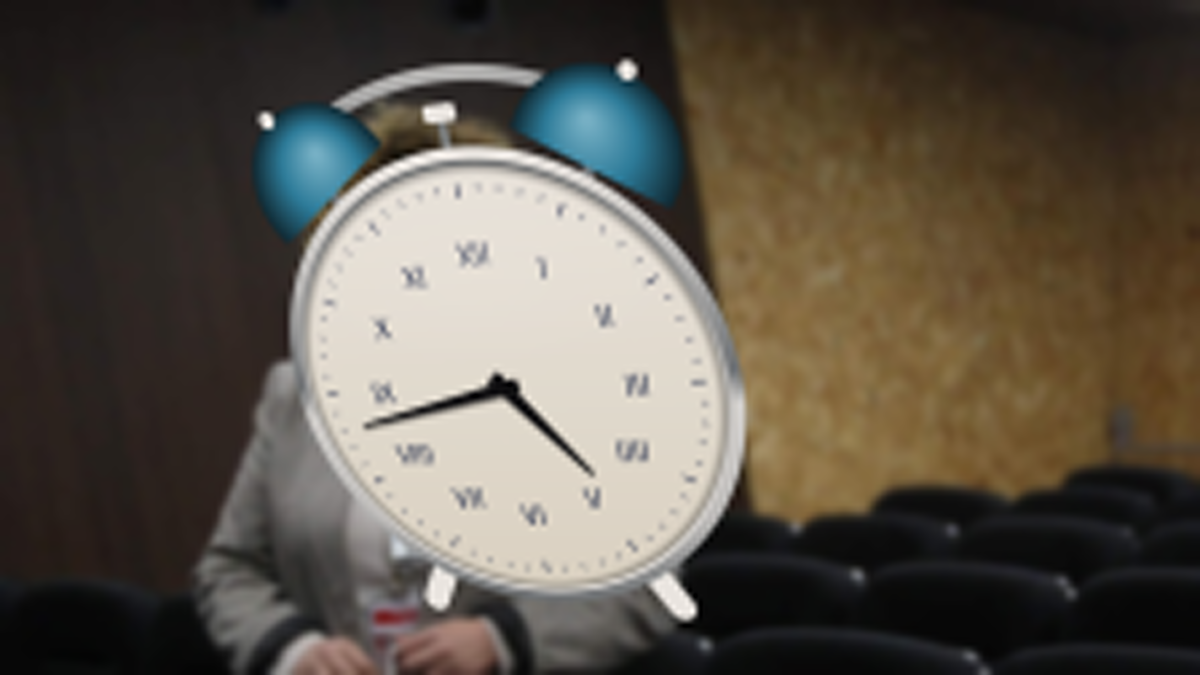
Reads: 4:43
